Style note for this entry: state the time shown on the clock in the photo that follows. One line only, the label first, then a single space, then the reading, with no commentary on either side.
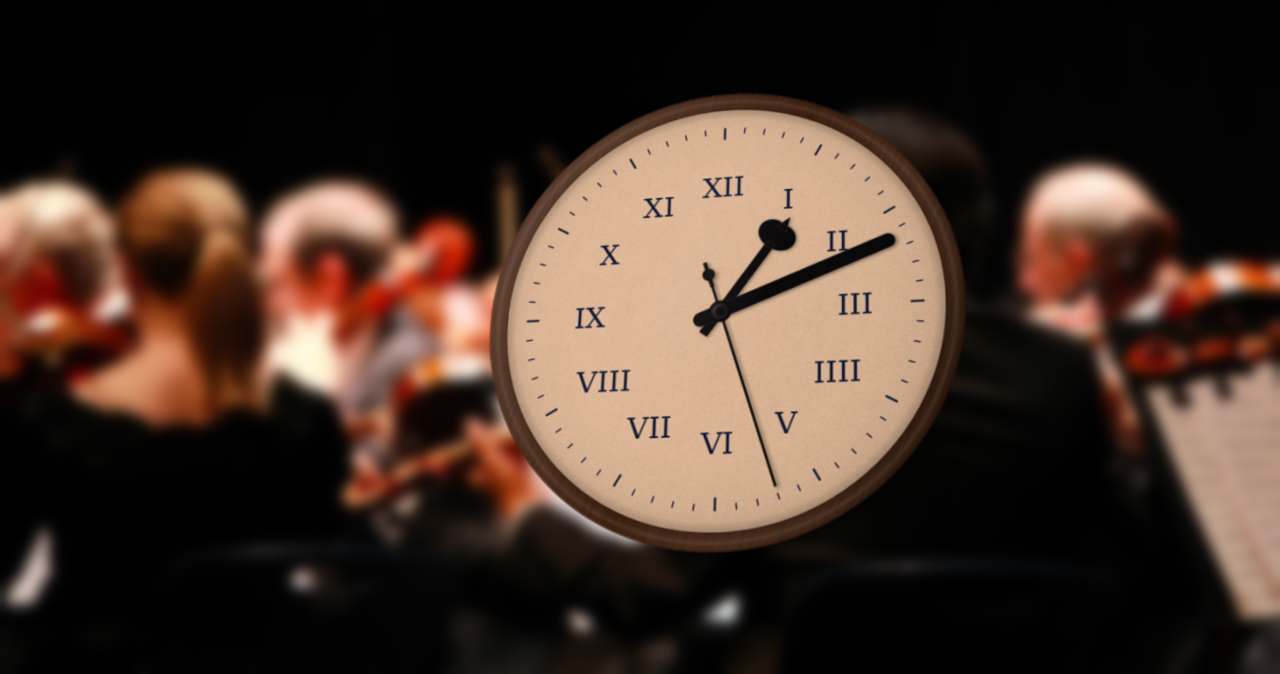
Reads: 1:11:27
